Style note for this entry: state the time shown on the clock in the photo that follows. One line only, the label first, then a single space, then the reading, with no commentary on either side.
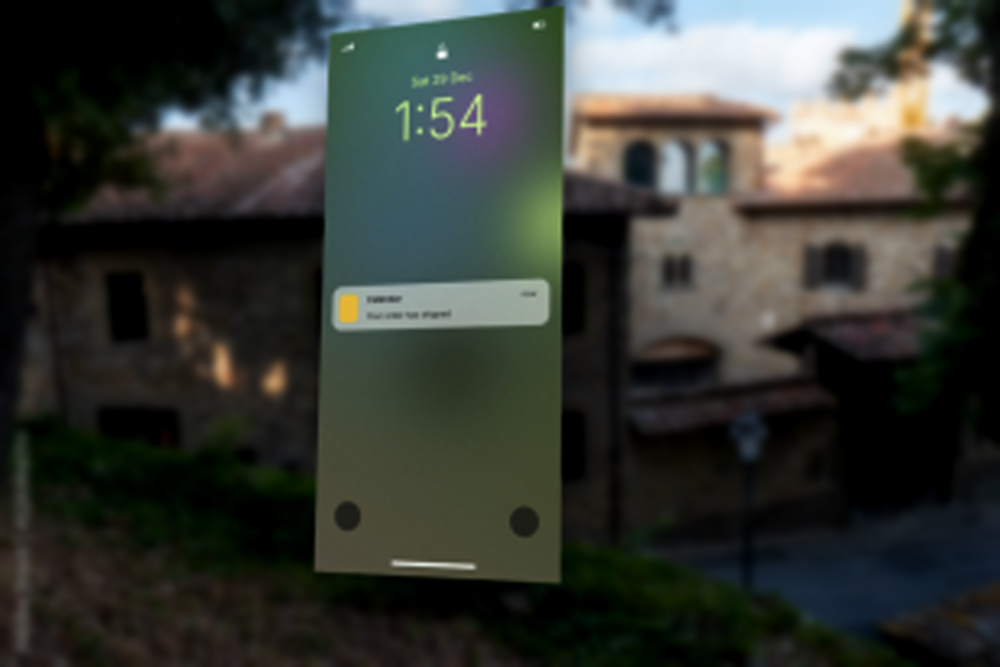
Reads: 1:54
